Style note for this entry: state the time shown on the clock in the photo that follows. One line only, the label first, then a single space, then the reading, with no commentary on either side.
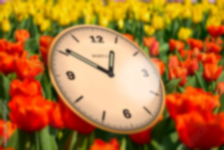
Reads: 12:51
